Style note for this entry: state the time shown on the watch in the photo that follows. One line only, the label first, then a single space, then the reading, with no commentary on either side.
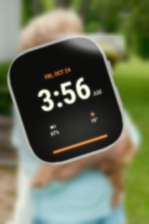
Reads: 3:56
